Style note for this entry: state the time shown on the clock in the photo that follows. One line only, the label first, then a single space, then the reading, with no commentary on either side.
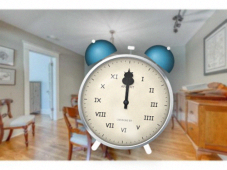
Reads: 12:00
